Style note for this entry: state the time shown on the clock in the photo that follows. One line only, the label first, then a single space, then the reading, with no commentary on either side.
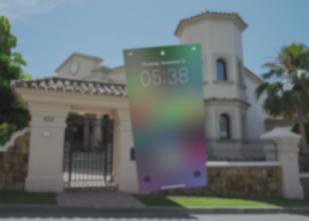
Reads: 5:38
